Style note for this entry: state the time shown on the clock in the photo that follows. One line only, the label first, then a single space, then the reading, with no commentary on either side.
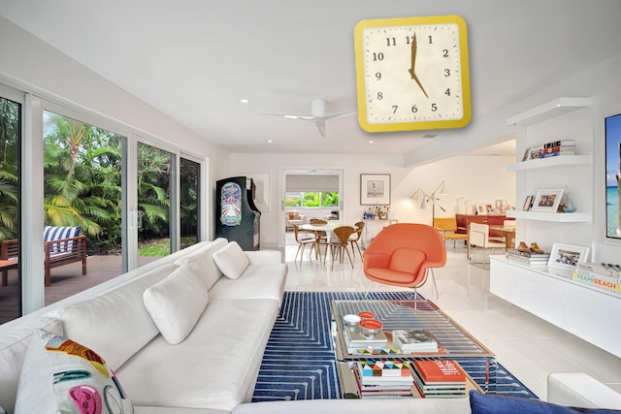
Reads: 5:01
